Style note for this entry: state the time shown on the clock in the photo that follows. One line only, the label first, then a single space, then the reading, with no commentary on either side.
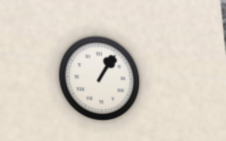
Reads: 1:06
